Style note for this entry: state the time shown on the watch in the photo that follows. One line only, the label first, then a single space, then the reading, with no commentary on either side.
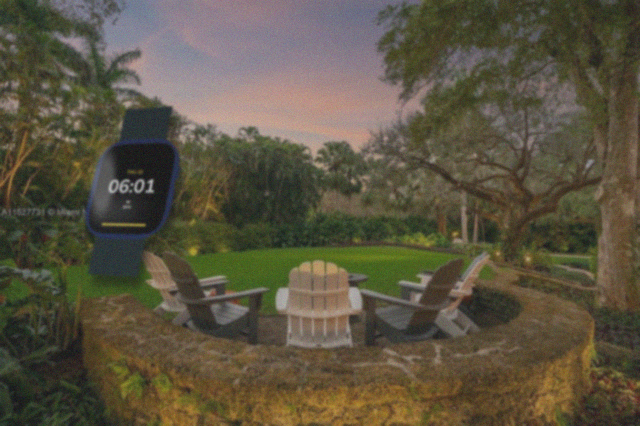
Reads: 6:01
